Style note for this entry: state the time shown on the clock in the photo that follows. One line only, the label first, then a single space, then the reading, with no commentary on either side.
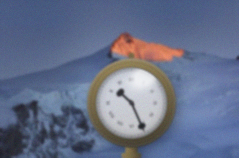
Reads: 10:26
